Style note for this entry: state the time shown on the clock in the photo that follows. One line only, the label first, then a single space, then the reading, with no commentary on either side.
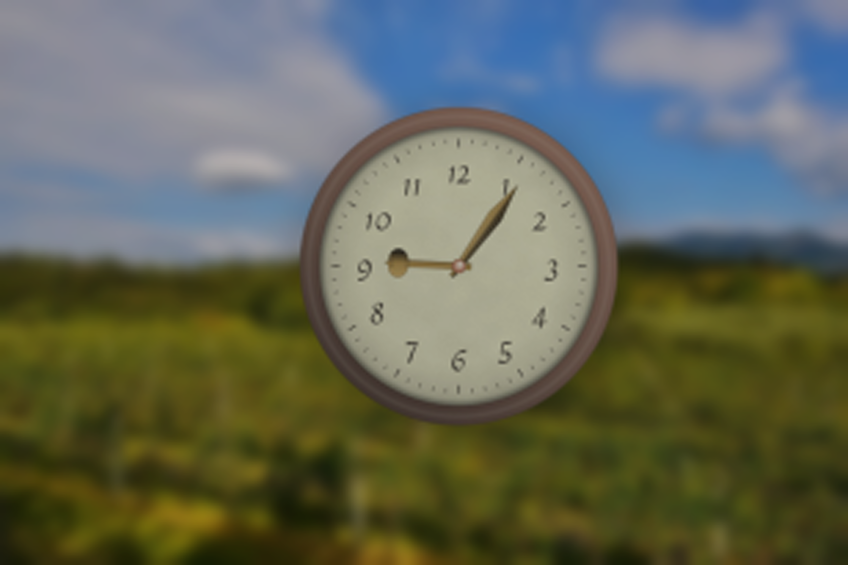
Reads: 9:06
